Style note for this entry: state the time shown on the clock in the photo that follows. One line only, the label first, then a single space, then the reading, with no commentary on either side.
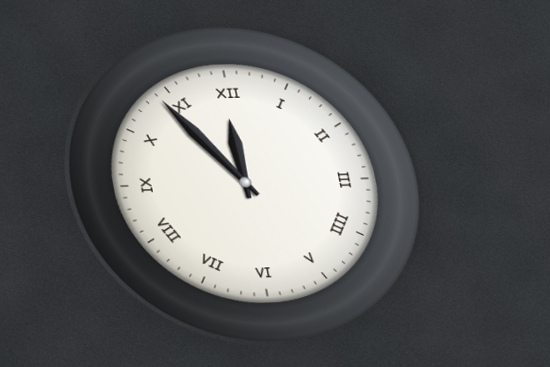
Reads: 11:54
